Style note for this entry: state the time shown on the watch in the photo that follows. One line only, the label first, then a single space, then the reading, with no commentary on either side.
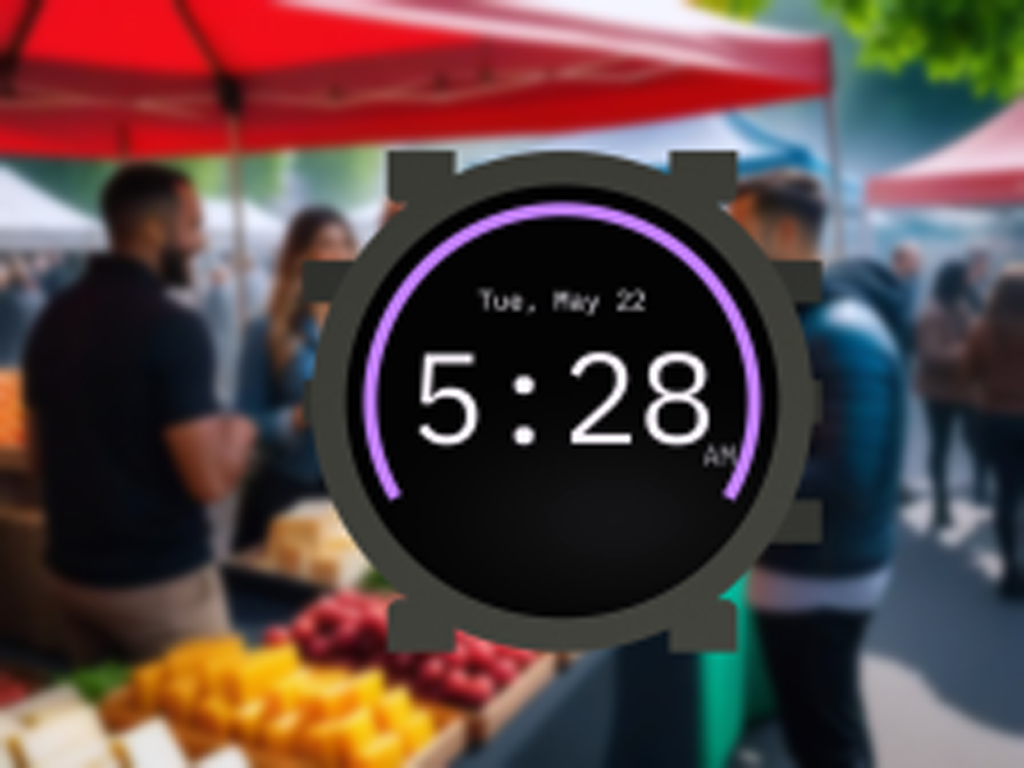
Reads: 5:28
